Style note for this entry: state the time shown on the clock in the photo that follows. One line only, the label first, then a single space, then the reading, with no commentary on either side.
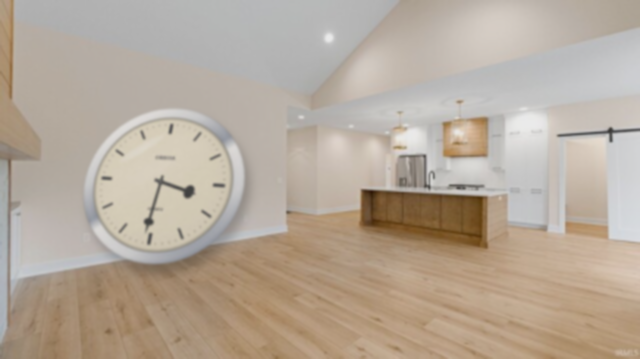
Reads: 3:31
